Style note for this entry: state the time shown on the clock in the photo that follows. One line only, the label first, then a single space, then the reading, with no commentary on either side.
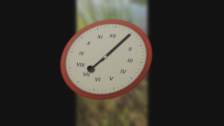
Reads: 7:05
